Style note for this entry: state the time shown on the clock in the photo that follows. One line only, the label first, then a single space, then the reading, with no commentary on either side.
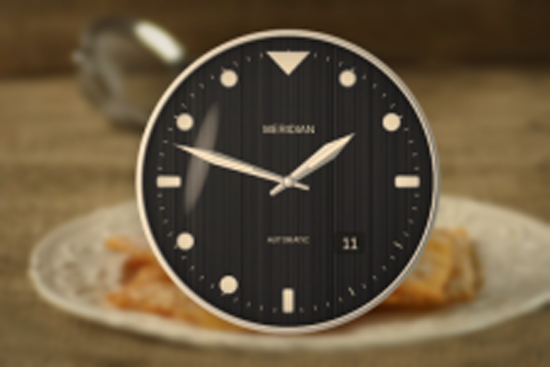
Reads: 1:48
